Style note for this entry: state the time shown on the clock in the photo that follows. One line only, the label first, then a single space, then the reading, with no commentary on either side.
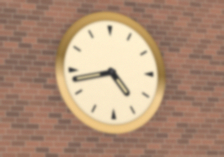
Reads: 4:43
